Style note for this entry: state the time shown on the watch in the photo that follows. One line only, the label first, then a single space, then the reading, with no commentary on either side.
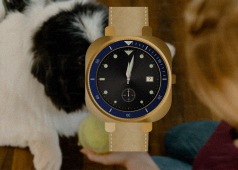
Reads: 12:02
